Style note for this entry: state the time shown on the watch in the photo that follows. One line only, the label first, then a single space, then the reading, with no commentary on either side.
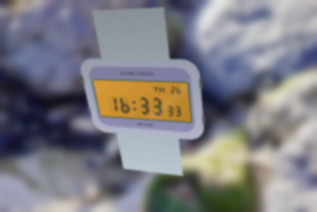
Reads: 16:33
